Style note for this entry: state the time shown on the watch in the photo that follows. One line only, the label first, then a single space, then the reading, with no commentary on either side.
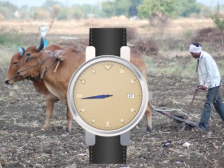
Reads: 8:44
